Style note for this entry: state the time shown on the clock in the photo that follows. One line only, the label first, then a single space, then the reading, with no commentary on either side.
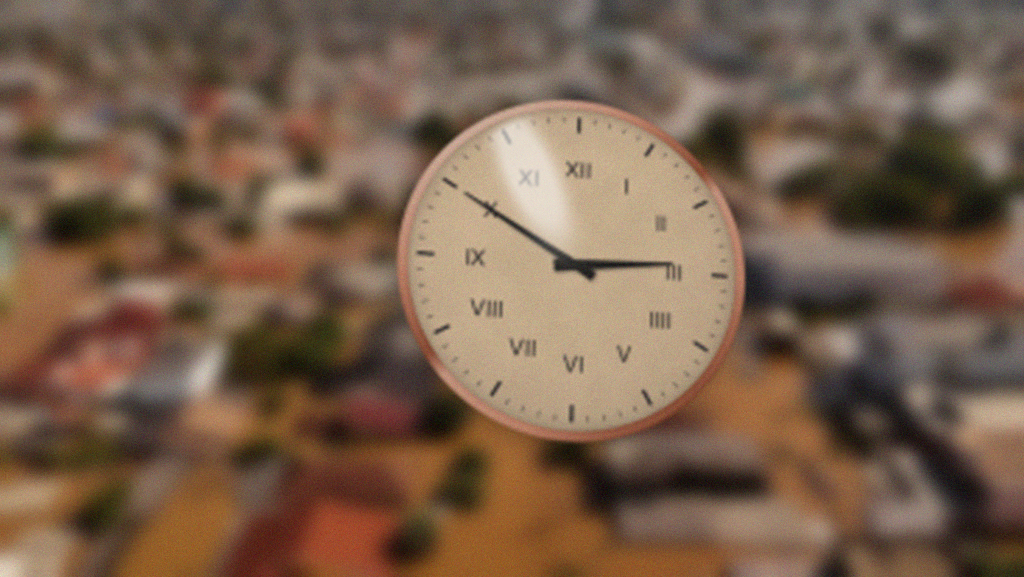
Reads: 2:50
